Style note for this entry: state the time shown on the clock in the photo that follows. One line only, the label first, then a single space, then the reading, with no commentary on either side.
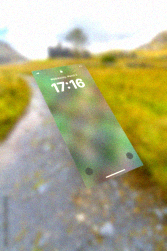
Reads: 17:16
